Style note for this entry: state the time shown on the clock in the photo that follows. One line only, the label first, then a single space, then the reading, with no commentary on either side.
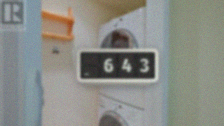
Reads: 6:43
